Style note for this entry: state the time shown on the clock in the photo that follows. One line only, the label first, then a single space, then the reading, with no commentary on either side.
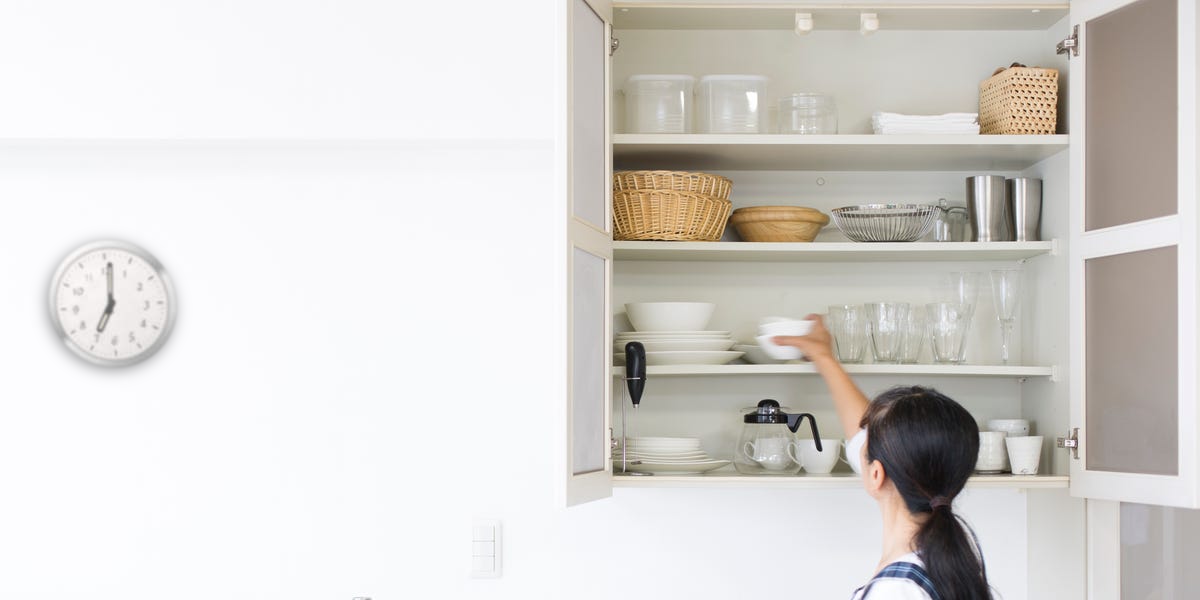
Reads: 7:01
